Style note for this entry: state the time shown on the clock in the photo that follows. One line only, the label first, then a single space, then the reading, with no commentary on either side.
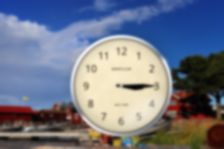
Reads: 3:15
